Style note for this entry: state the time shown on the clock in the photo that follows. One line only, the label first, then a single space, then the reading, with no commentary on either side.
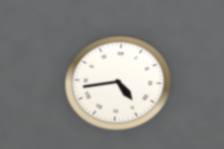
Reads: 4:43
